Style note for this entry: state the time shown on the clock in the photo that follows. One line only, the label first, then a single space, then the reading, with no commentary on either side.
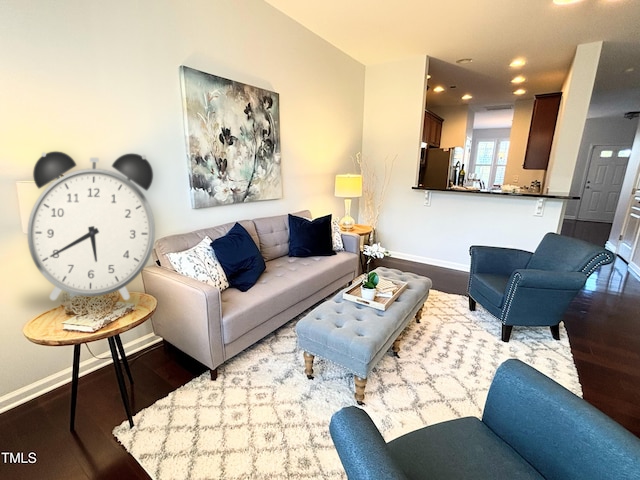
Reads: 5:40
